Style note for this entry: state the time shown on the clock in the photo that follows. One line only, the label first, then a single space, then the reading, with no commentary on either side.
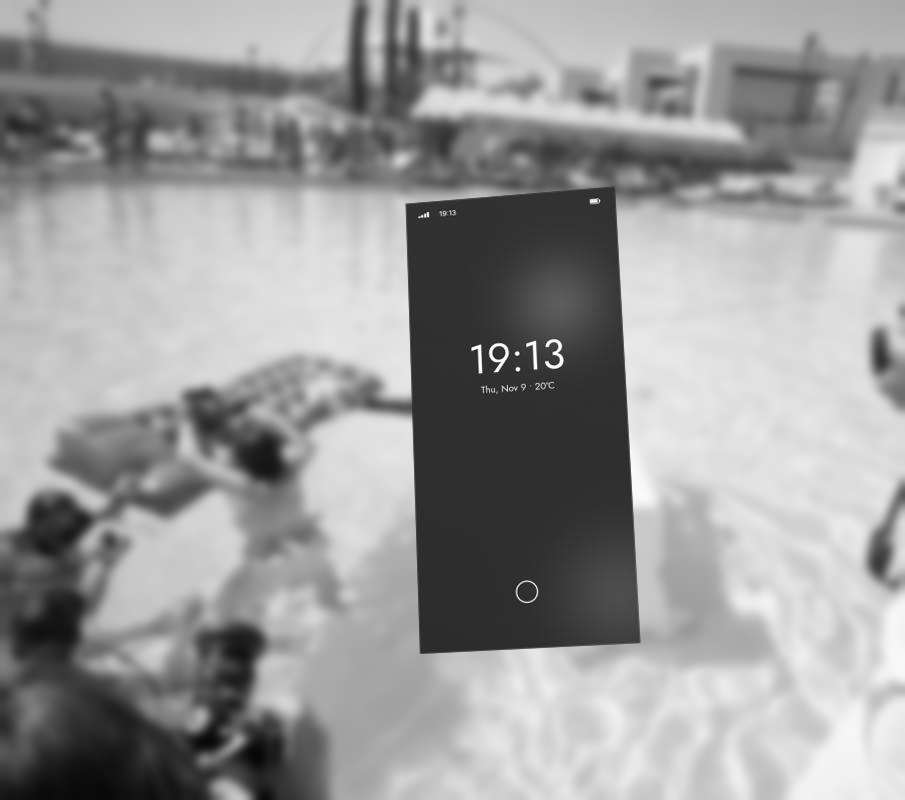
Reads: 19:13
